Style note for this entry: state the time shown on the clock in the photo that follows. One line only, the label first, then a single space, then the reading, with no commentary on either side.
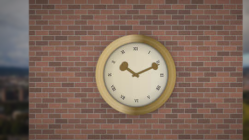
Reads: 10:11
